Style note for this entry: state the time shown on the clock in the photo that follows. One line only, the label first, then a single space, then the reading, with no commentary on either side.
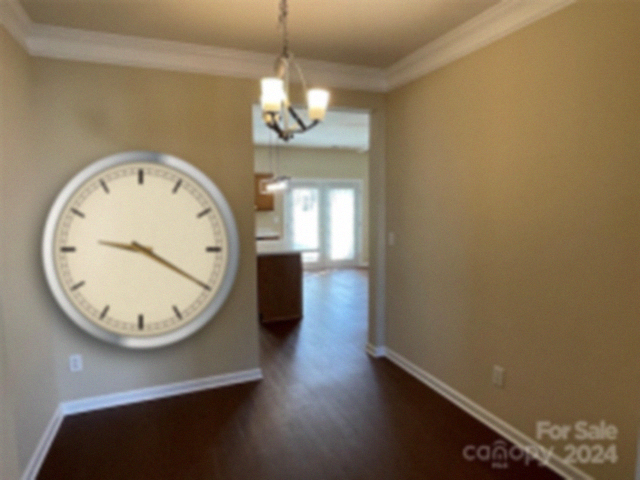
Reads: 9:20
